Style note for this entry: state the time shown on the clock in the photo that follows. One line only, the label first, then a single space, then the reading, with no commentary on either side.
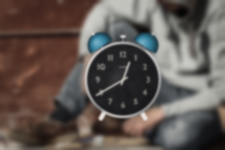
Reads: 12:40
